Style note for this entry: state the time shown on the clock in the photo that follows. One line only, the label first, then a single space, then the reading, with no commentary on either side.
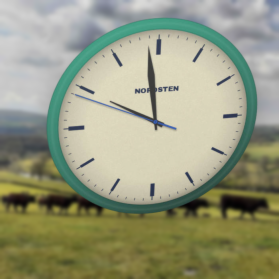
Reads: 9:58:49
